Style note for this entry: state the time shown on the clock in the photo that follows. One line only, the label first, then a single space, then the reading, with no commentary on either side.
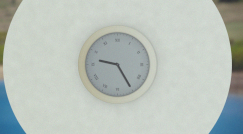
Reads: 9:25
